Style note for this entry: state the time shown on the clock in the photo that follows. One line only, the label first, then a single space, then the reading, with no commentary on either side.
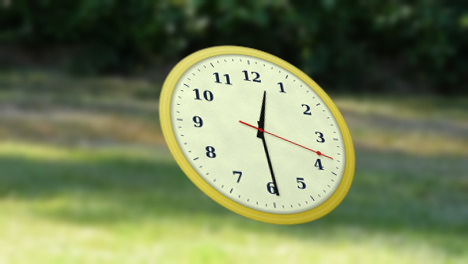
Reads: 12:29:18
